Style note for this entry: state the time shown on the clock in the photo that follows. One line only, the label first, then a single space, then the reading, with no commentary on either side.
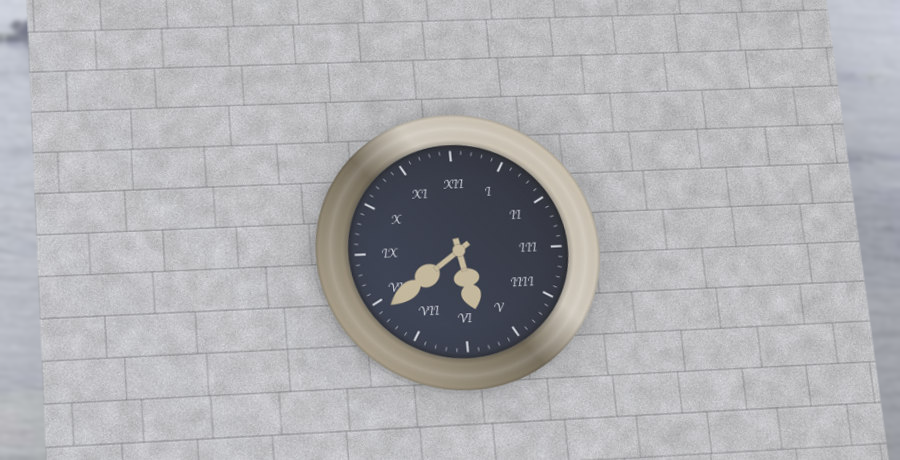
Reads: 5:39
